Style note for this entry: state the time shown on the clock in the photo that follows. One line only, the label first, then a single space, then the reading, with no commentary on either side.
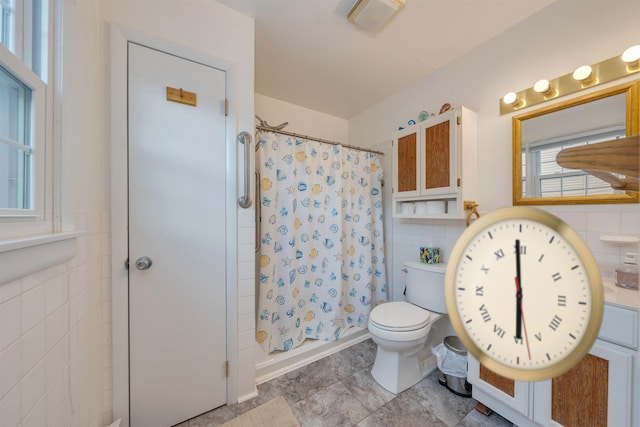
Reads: 5:59:28
